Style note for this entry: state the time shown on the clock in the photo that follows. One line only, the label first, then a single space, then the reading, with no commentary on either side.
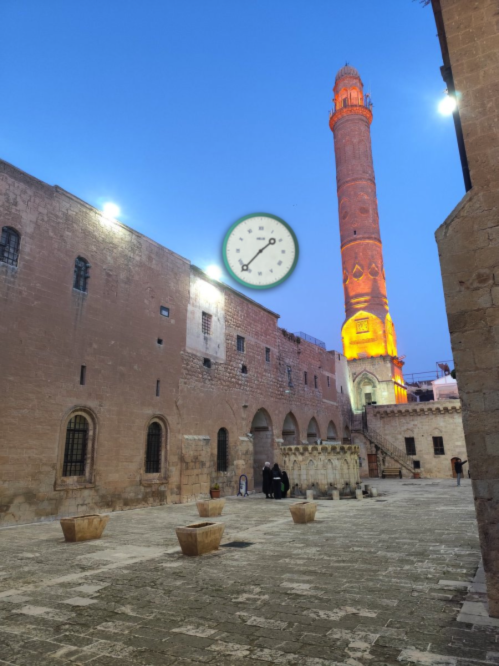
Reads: 1:37
